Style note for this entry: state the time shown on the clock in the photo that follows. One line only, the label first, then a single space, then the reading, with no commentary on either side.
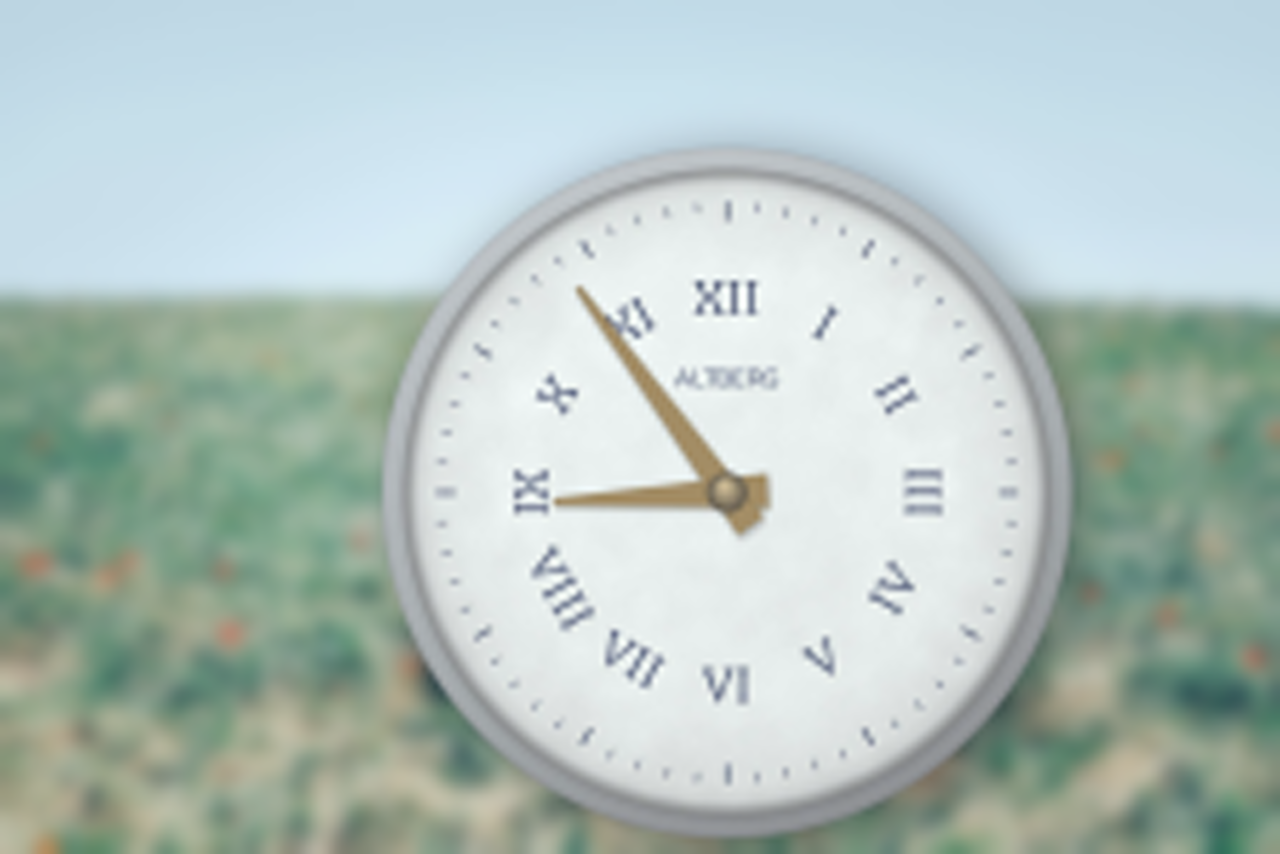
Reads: 8:54
